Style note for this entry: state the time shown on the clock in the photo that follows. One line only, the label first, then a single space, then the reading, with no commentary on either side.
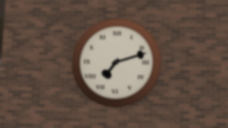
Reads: 7:12
